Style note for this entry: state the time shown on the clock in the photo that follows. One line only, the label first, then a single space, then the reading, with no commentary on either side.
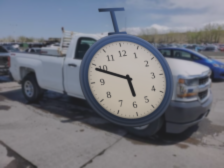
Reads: 5:49
